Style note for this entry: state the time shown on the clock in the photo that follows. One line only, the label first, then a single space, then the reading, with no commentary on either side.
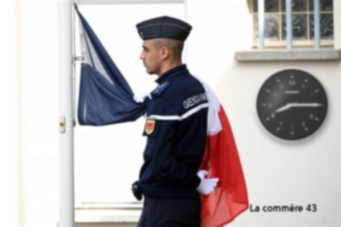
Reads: 8:15
